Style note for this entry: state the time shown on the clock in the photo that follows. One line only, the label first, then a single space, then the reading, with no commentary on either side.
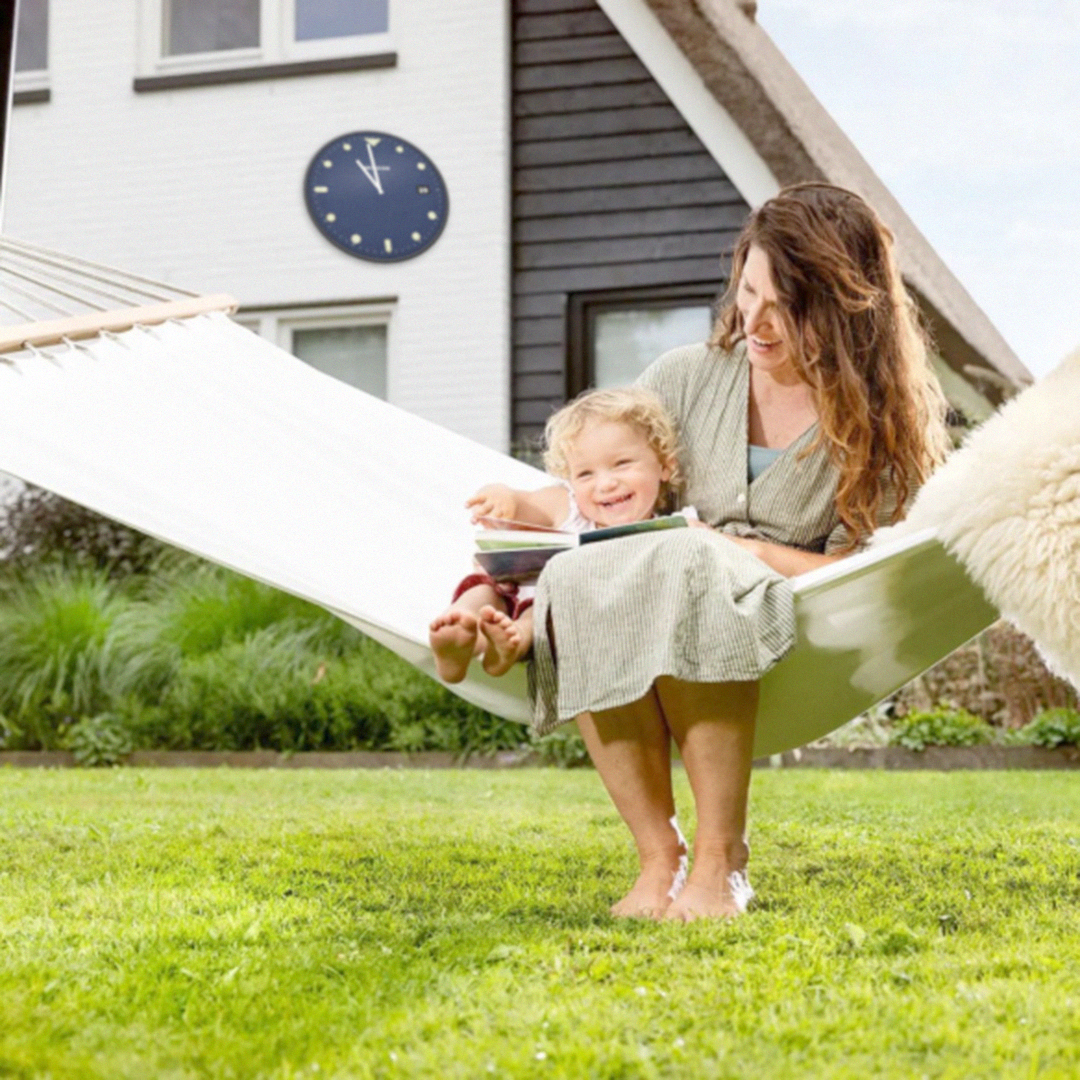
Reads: 10:59
